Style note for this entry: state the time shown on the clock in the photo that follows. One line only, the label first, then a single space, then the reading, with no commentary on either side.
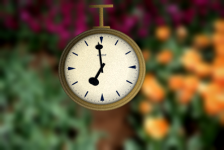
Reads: 6:59
